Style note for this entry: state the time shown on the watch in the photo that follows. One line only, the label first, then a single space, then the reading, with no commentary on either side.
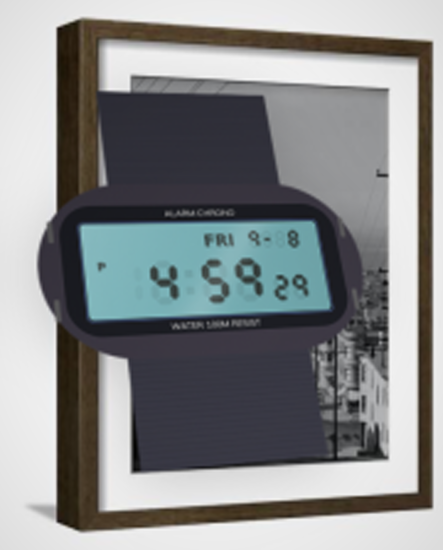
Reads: 4:59:29
